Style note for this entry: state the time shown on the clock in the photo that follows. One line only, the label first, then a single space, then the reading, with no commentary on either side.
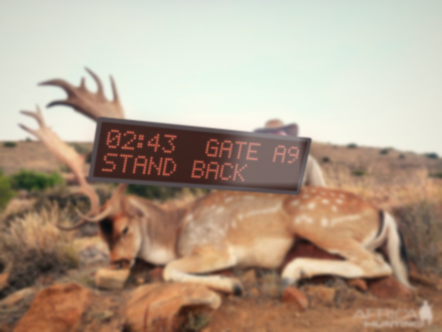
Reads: 2:43
